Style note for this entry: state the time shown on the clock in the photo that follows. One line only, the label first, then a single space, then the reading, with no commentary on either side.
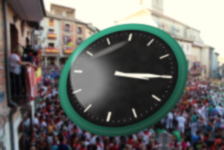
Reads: 3:15
